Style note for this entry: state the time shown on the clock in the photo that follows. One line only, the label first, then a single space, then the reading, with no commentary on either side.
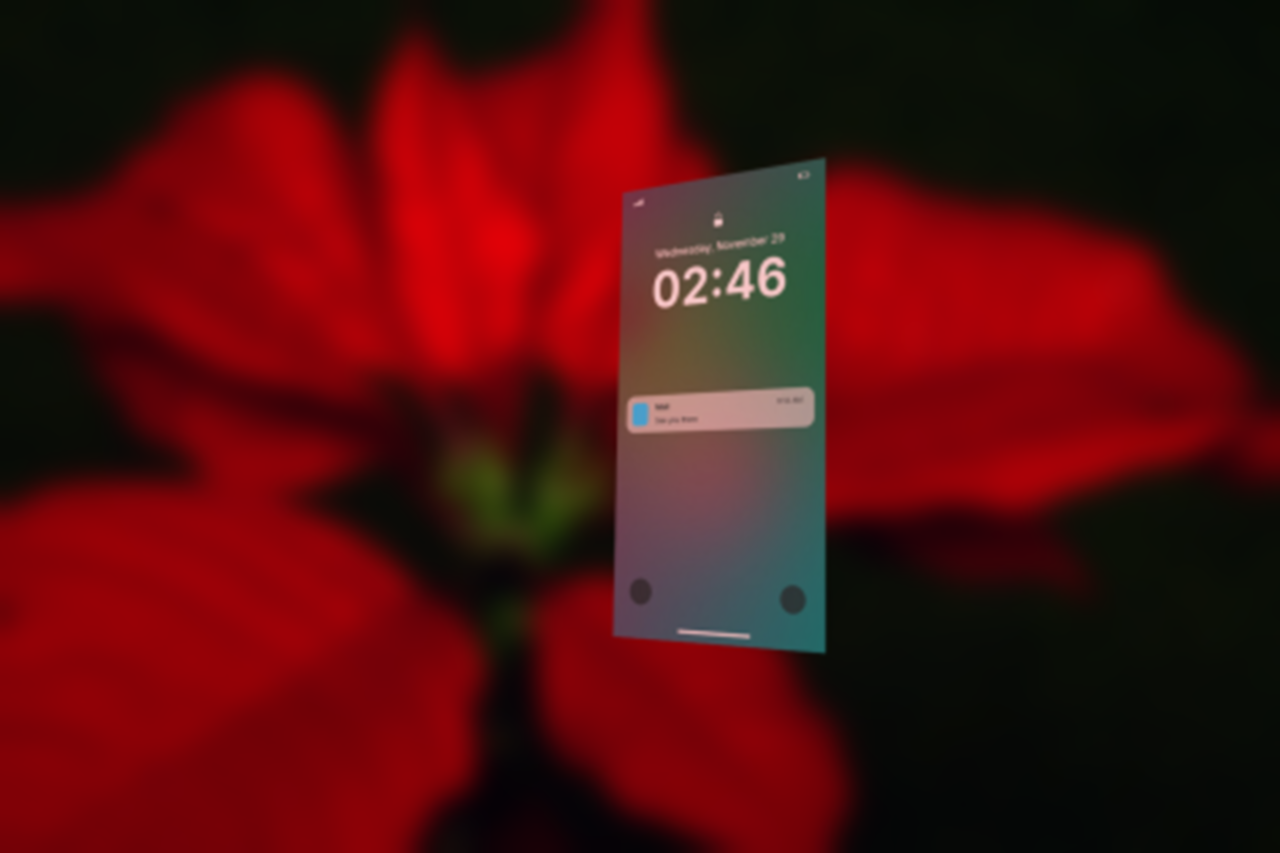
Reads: 2:46
